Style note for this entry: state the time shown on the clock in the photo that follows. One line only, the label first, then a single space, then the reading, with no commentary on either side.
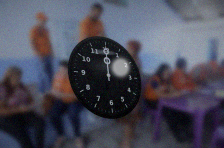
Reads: 12:00
